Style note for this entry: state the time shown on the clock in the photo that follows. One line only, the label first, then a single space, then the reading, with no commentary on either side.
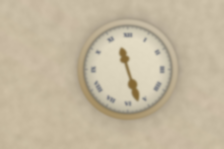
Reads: 11:27
